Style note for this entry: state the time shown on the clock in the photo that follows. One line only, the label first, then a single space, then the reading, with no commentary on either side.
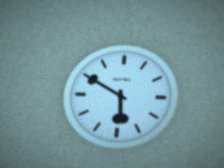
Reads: 5:50
